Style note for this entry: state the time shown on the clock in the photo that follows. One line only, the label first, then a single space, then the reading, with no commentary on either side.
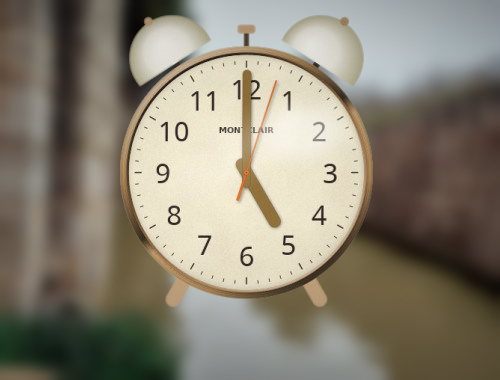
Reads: 5:00:03
